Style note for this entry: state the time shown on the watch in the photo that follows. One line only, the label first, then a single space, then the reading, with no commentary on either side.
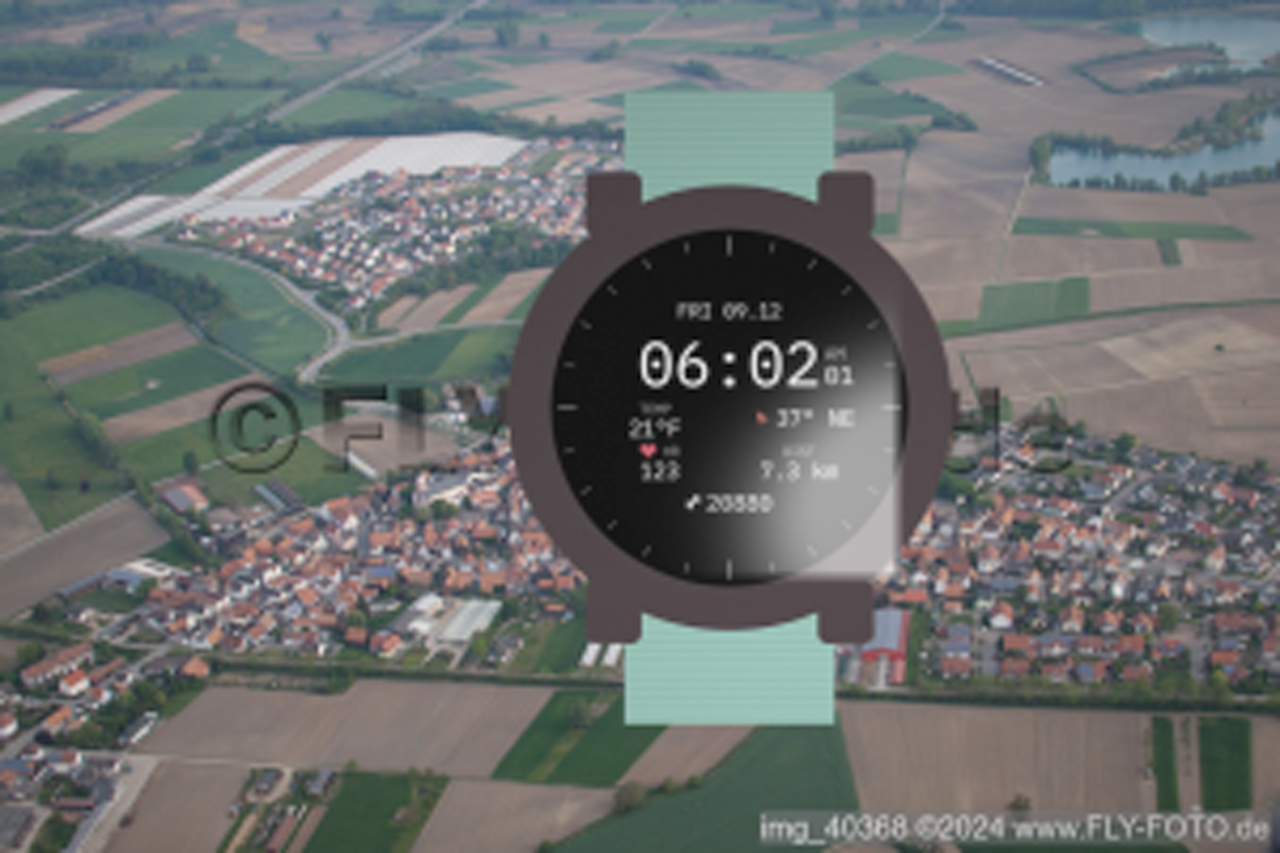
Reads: 6:02
